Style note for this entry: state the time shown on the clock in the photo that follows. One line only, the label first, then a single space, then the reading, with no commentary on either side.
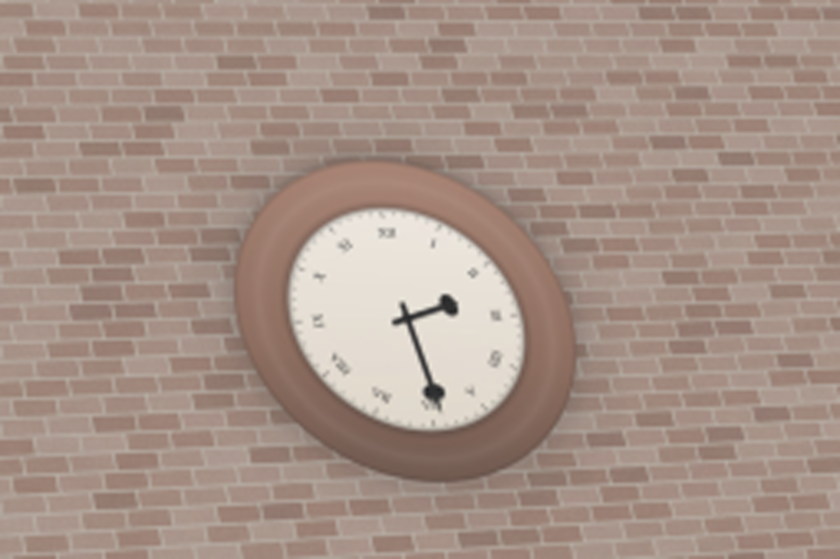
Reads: 2:29
